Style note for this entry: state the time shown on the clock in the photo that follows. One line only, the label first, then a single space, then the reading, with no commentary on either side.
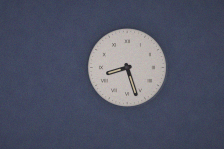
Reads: 8:27
